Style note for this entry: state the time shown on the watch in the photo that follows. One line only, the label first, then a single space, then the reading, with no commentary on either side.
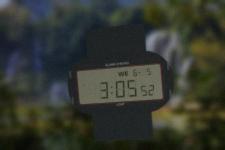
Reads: 3:05:52
